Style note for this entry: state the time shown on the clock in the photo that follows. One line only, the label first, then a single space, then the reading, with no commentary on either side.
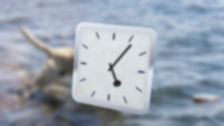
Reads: 5:06
